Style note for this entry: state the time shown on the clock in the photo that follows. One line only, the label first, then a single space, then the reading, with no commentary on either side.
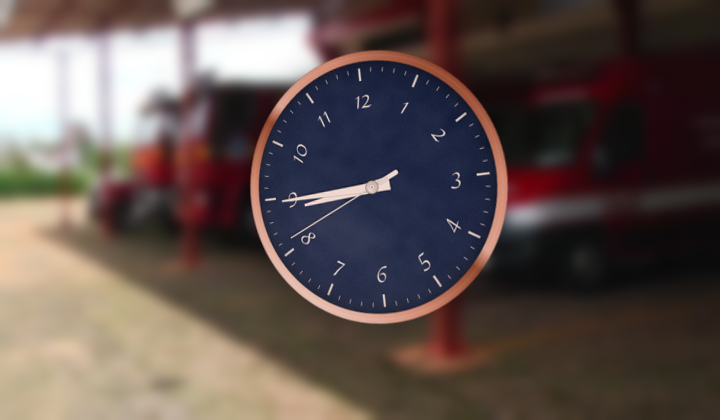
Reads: 8:44:41
